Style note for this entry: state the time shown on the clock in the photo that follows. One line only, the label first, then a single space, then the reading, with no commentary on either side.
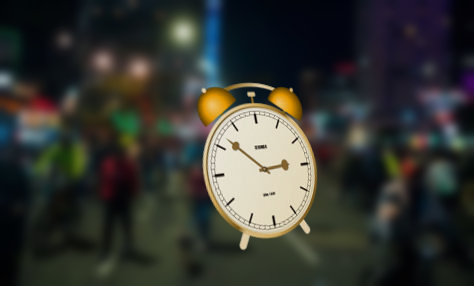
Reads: 2:52
